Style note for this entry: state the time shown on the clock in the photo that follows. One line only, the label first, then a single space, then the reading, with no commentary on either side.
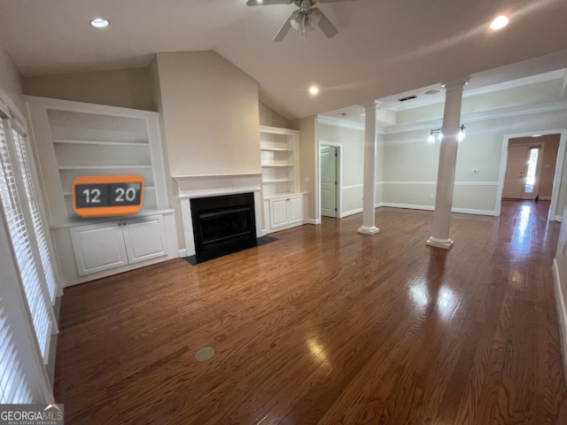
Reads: 12:20
